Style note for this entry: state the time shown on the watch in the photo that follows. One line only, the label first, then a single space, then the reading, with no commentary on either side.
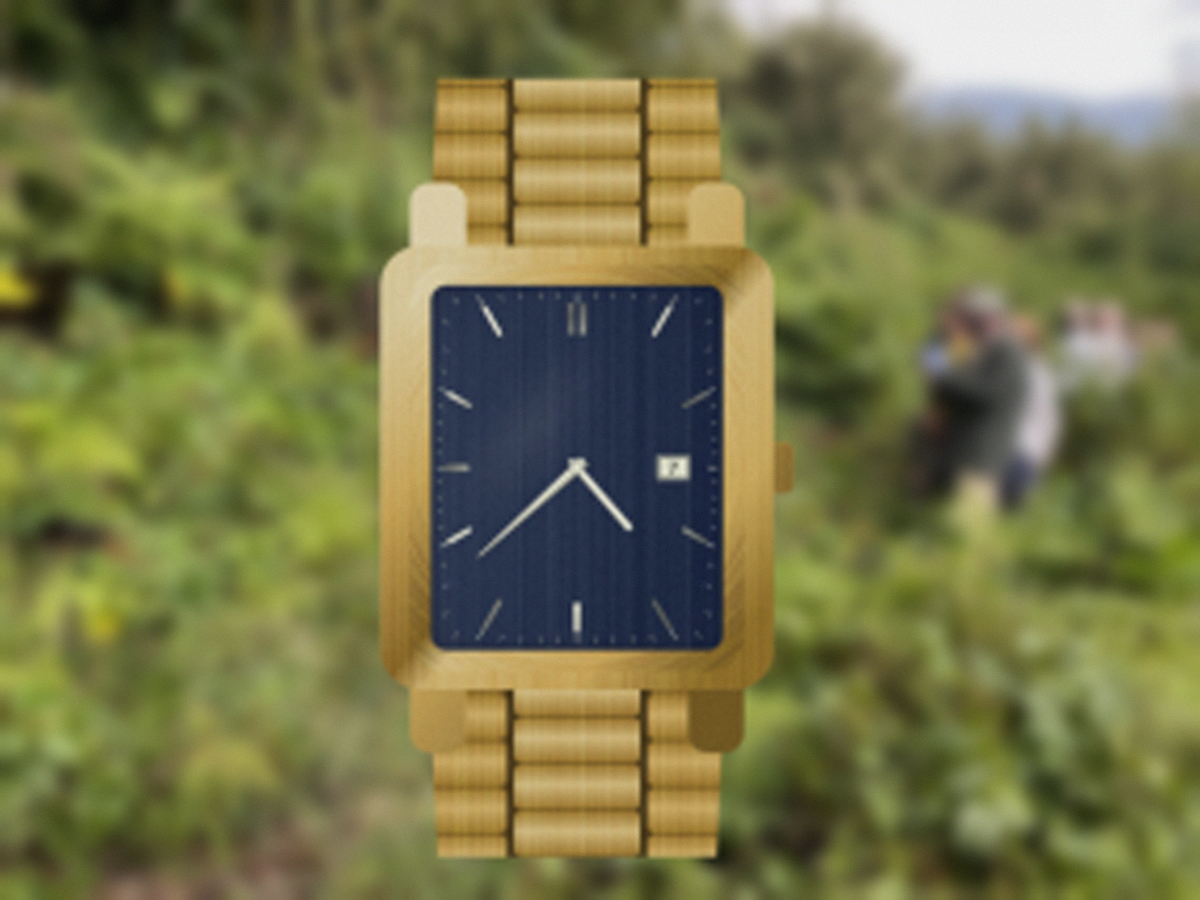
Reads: 4:38
